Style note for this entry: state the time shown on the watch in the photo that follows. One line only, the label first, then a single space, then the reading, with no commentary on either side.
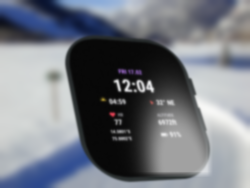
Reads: 12:04
